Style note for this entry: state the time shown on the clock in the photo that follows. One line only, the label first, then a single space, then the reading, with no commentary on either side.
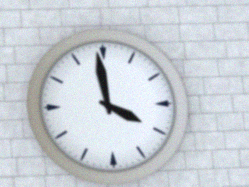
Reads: 3:59
